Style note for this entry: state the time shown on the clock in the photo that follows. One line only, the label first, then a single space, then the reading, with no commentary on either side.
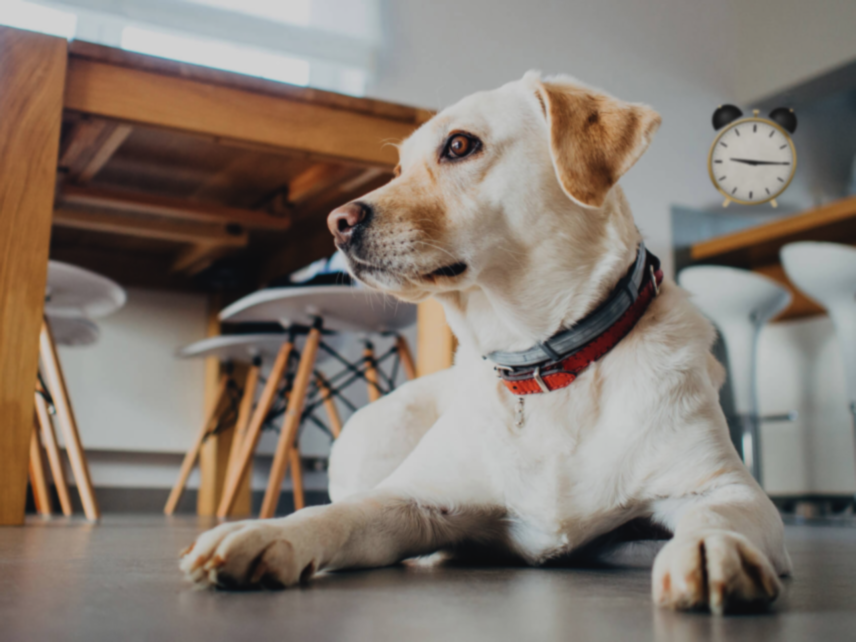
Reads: 9:15
